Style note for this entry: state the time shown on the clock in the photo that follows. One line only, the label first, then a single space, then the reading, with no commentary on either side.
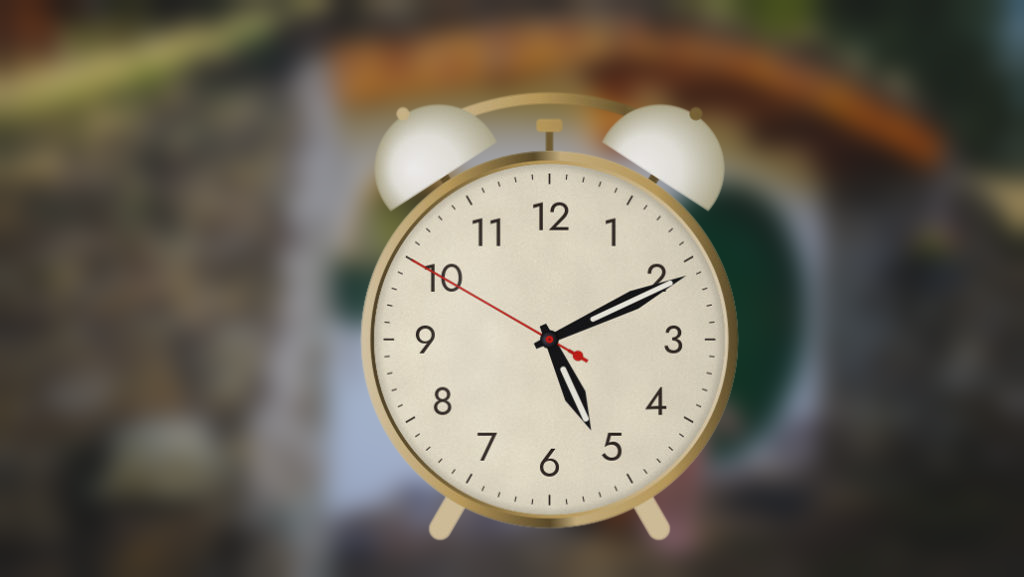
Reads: 5:10:50
